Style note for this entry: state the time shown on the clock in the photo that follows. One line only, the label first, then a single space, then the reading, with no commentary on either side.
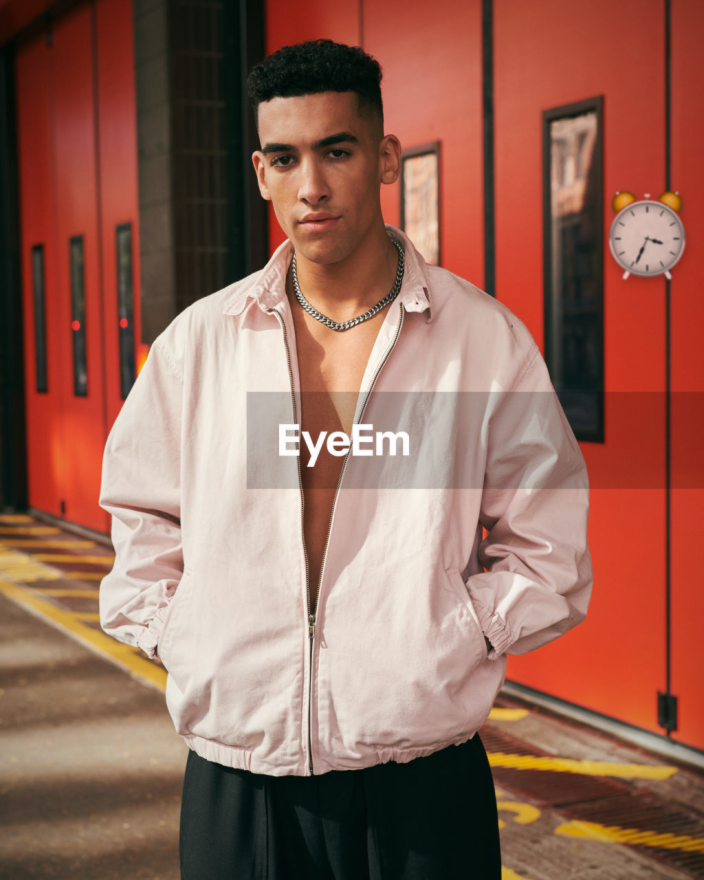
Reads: 3:34
